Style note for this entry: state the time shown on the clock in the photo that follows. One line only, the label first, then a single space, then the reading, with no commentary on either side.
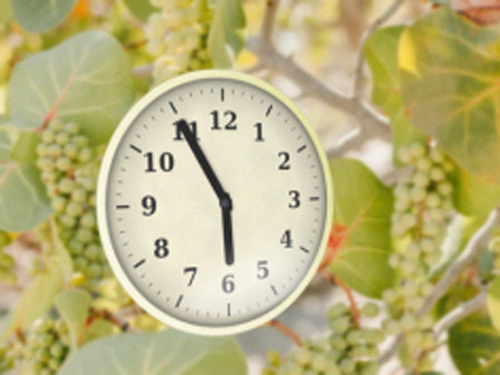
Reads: 5:55
